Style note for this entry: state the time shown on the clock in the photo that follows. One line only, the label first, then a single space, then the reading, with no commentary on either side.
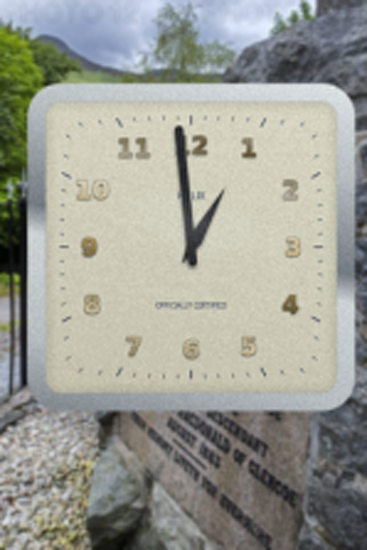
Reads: 12:59
